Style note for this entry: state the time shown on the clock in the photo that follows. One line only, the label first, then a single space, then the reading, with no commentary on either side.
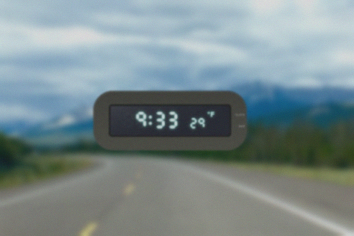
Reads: 9:33
